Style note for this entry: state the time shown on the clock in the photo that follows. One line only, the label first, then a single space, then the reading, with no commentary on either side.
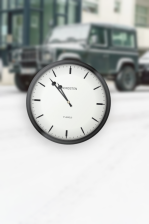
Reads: 10:53
